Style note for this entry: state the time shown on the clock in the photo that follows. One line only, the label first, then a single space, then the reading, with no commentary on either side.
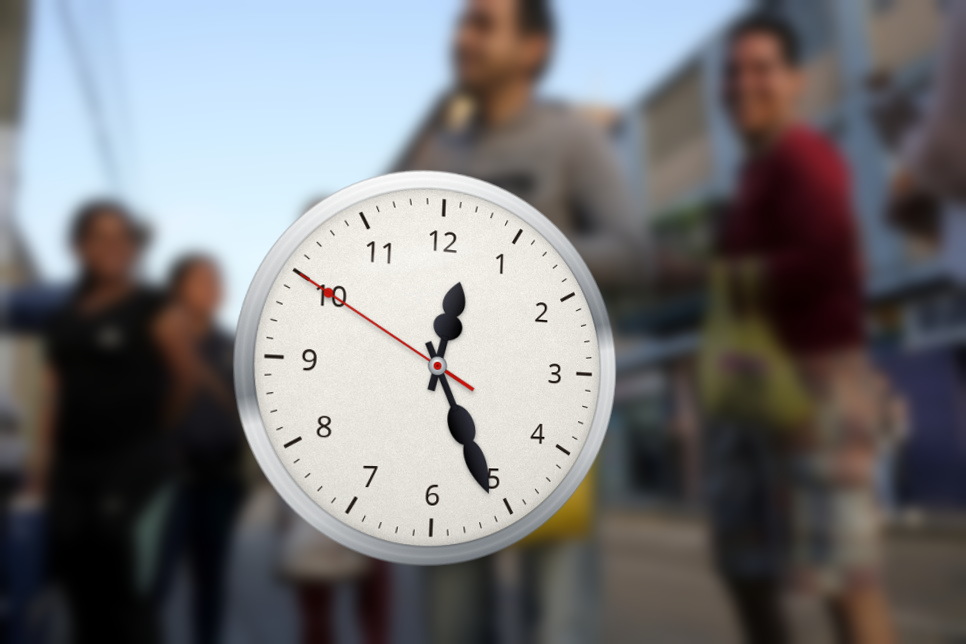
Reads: 12:25:50
